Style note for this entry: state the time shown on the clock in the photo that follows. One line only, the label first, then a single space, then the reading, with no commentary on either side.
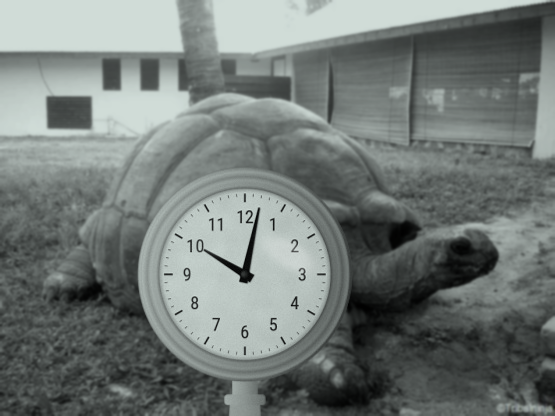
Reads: 10:02
